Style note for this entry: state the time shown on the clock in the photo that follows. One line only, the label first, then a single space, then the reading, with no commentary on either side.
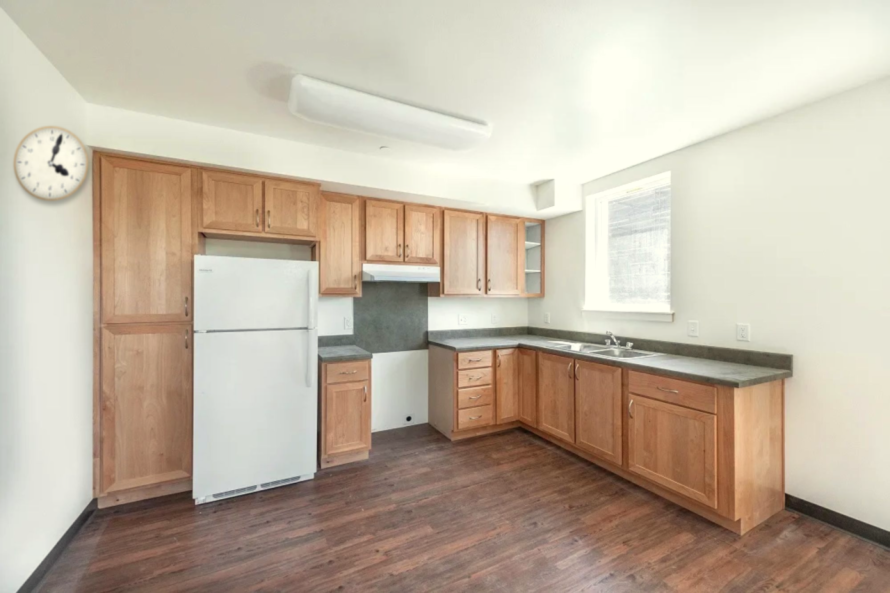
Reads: 4:03
